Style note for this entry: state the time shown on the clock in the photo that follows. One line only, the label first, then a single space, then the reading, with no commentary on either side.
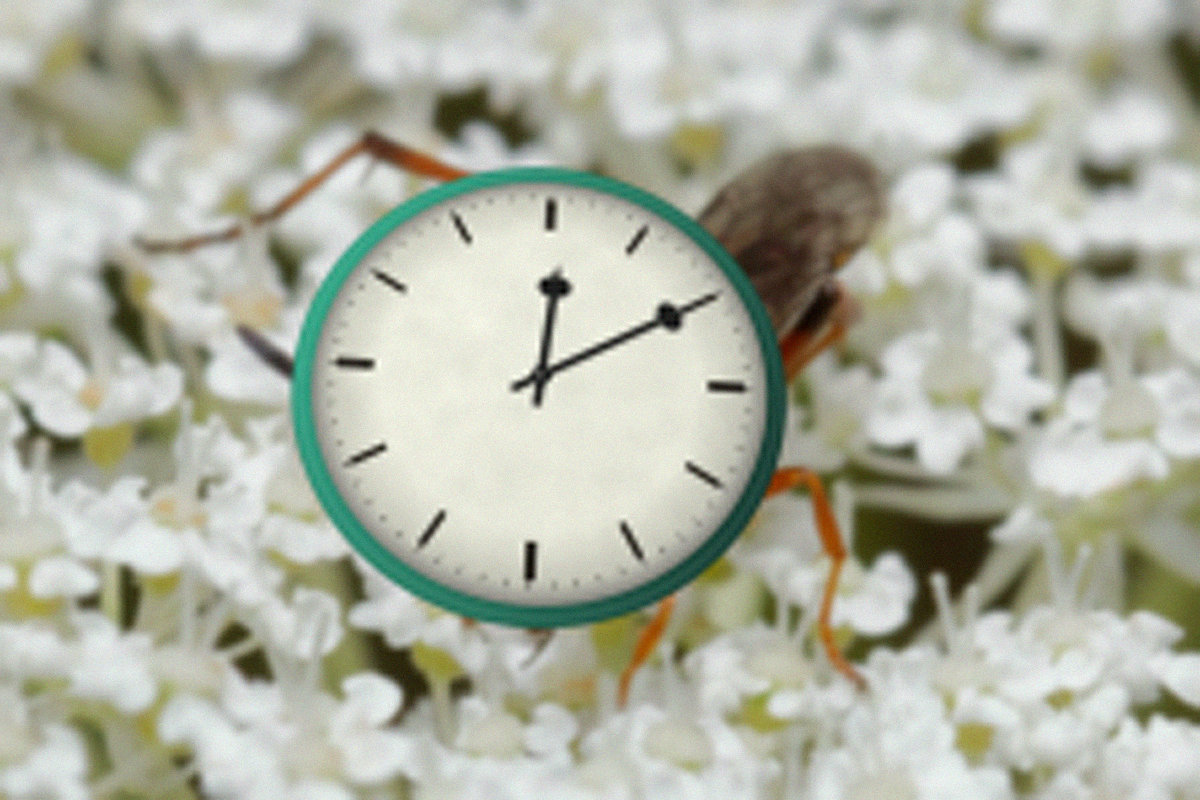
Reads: 12:10
